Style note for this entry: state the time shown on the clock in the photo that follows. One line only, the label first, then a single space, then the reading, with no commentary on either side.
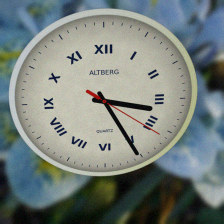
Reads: 3:25:21
